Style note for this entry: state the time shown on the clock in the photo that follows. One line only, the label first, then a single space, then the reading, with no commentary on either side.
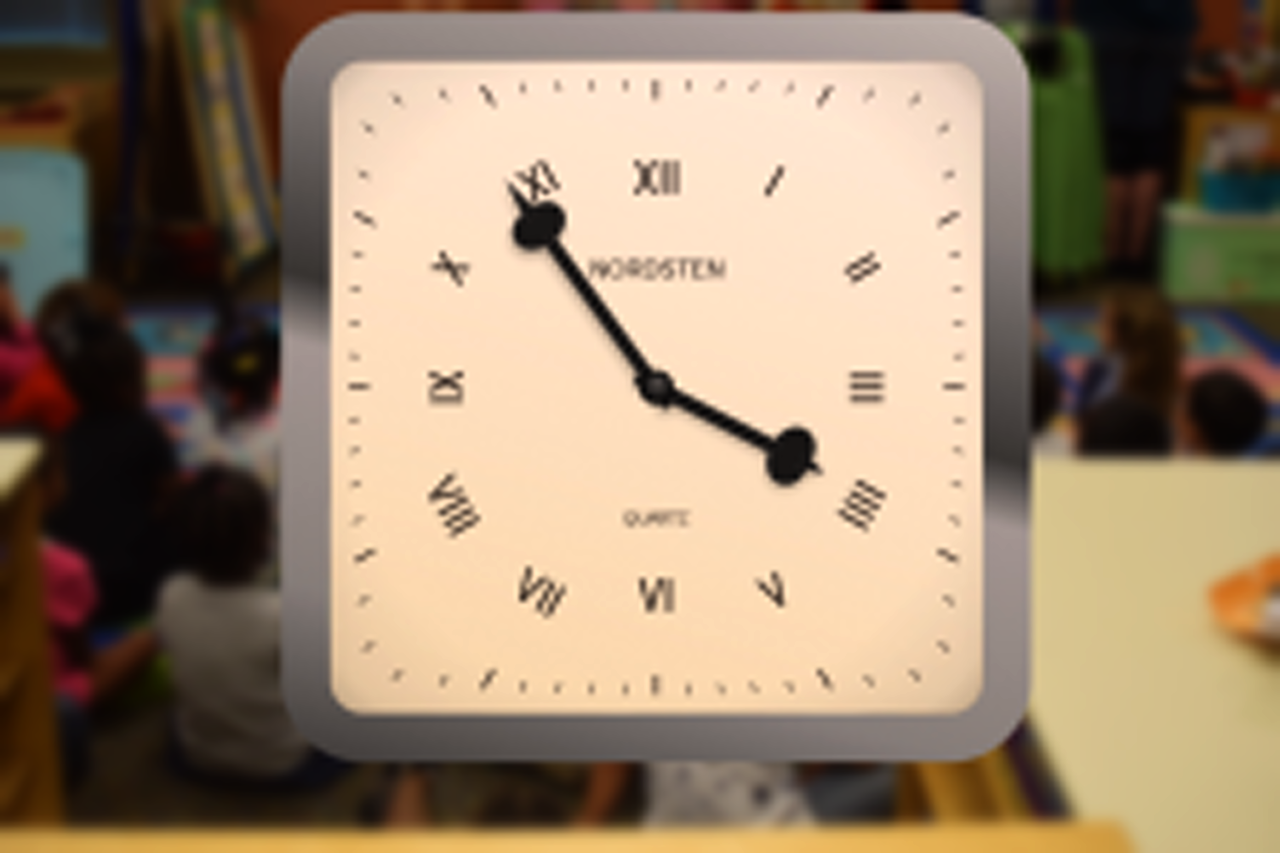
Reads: 3:54
